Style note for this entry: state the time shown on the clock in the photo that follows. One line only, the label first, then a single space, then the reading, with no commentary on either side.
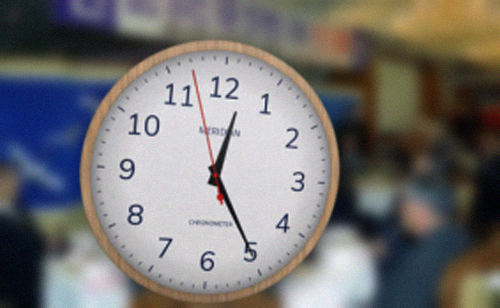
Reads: 12:24:57
